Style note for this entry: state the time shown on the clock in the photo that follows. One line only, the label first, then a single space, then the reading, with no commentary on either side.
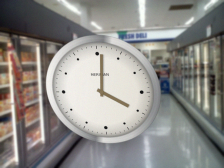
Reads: 4:01
